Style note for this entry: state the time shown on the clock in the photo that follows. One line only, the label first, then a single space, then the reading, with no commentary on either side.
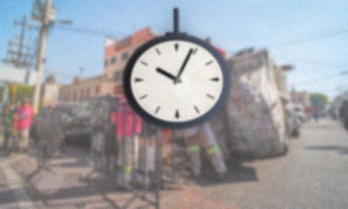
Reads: 10:04
